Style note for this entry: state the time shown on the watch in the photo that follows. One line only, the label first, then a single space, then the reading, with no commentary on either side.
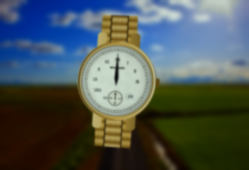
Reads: 12:00
